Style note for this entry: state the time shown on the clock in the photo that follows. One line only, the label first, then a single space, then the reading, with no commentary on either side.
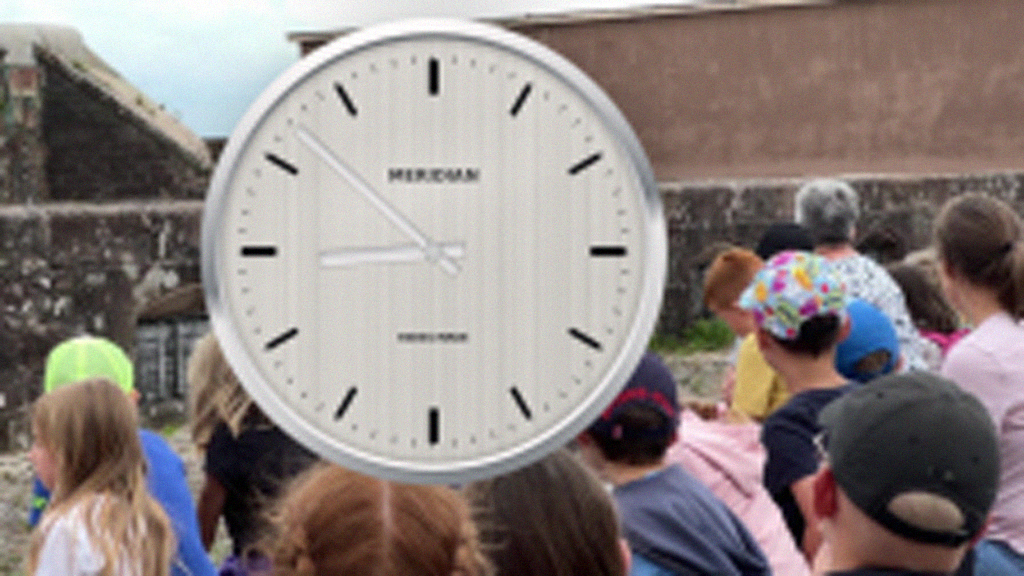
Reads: 8:52
